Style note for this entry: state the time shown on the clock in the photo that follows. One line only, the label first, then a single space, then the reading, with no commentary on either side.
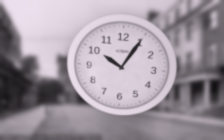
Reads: 10:05
